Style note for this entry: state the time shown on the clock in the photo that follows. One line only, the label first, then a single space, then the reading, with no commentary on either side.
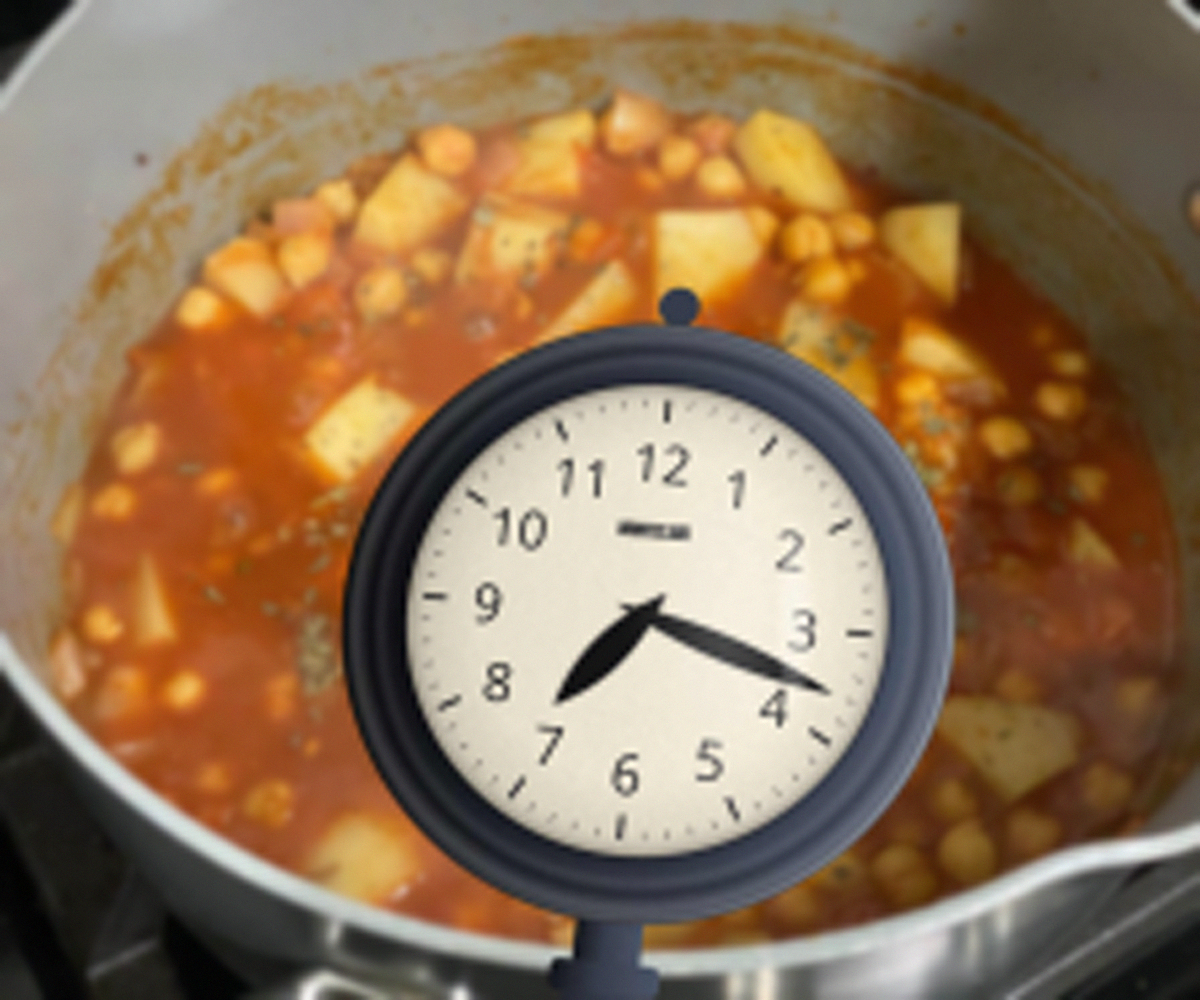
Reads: 7:18
